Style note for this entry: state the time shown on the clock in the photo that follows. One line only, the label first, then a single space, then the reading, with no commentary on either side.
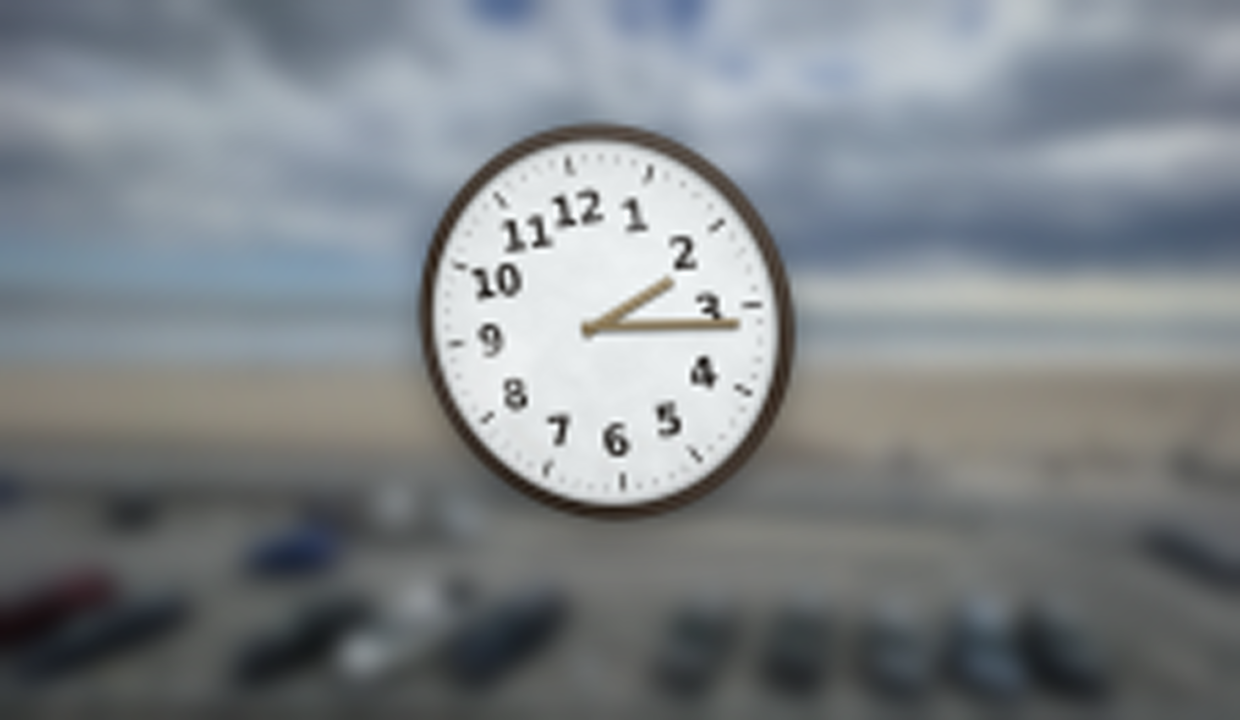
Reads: 2:16
